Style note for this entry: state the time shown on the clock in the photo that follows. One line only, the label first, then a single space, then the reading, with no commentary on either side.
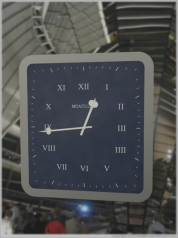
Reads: 12:44
